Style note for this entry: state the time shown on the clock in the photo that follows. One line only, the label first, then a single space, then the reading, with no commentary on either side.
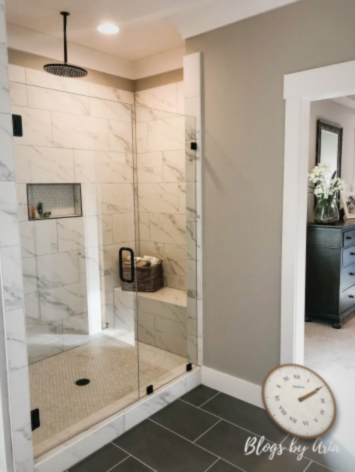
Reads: 2:10
